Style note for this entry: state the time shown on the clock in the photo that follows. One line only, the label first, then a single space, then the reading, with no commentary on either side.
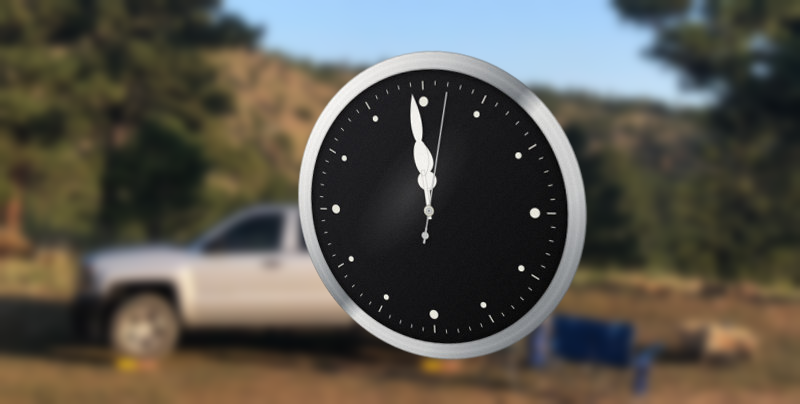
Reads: 11:59:02
